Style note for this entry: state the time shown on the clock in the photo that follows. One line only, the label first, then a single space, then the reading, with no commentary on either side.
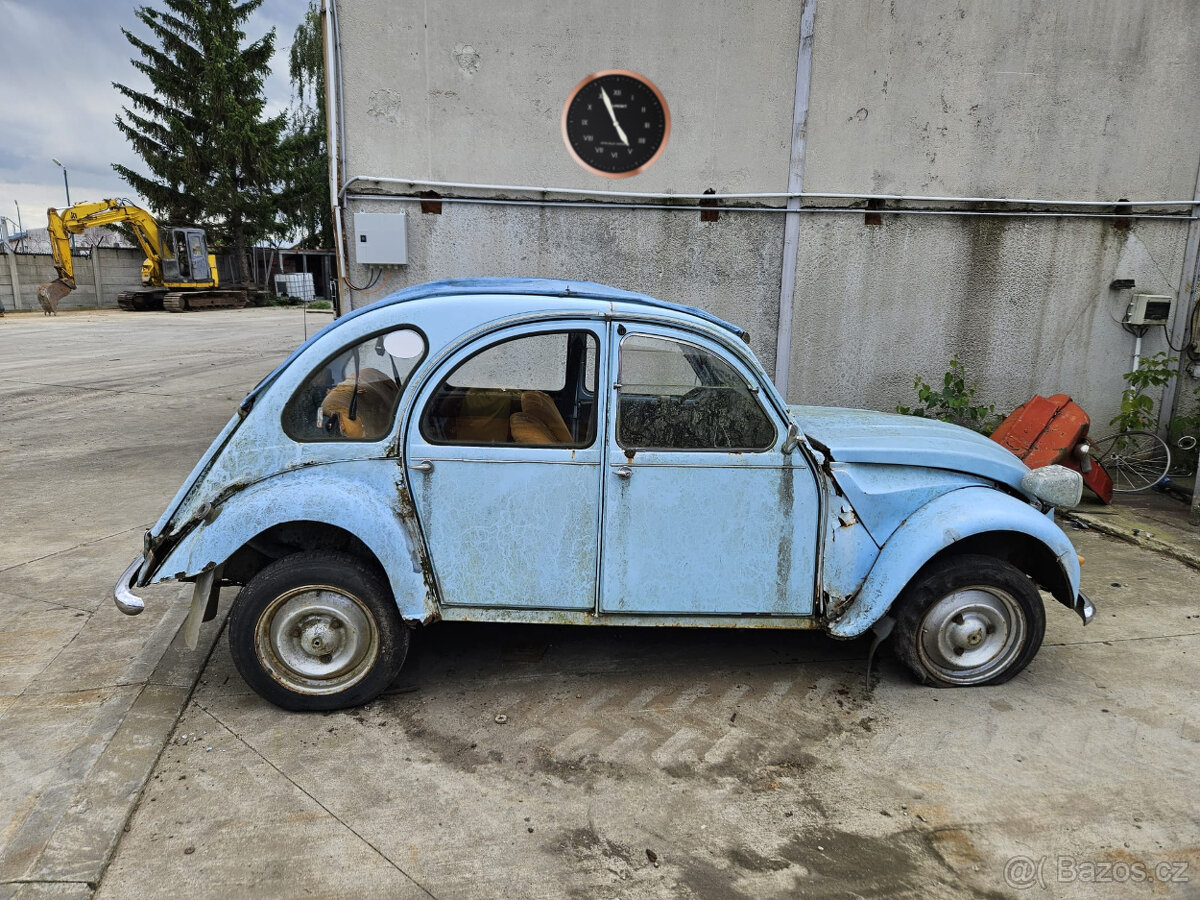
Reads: 4:56
